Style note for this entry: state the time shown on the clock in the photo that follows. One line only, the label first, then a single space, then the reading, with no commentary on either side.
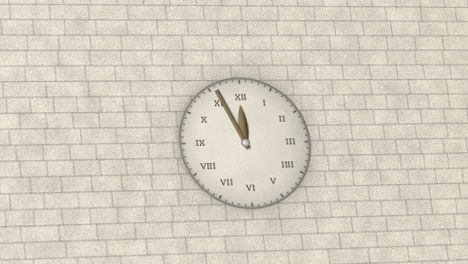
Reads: 11:56
